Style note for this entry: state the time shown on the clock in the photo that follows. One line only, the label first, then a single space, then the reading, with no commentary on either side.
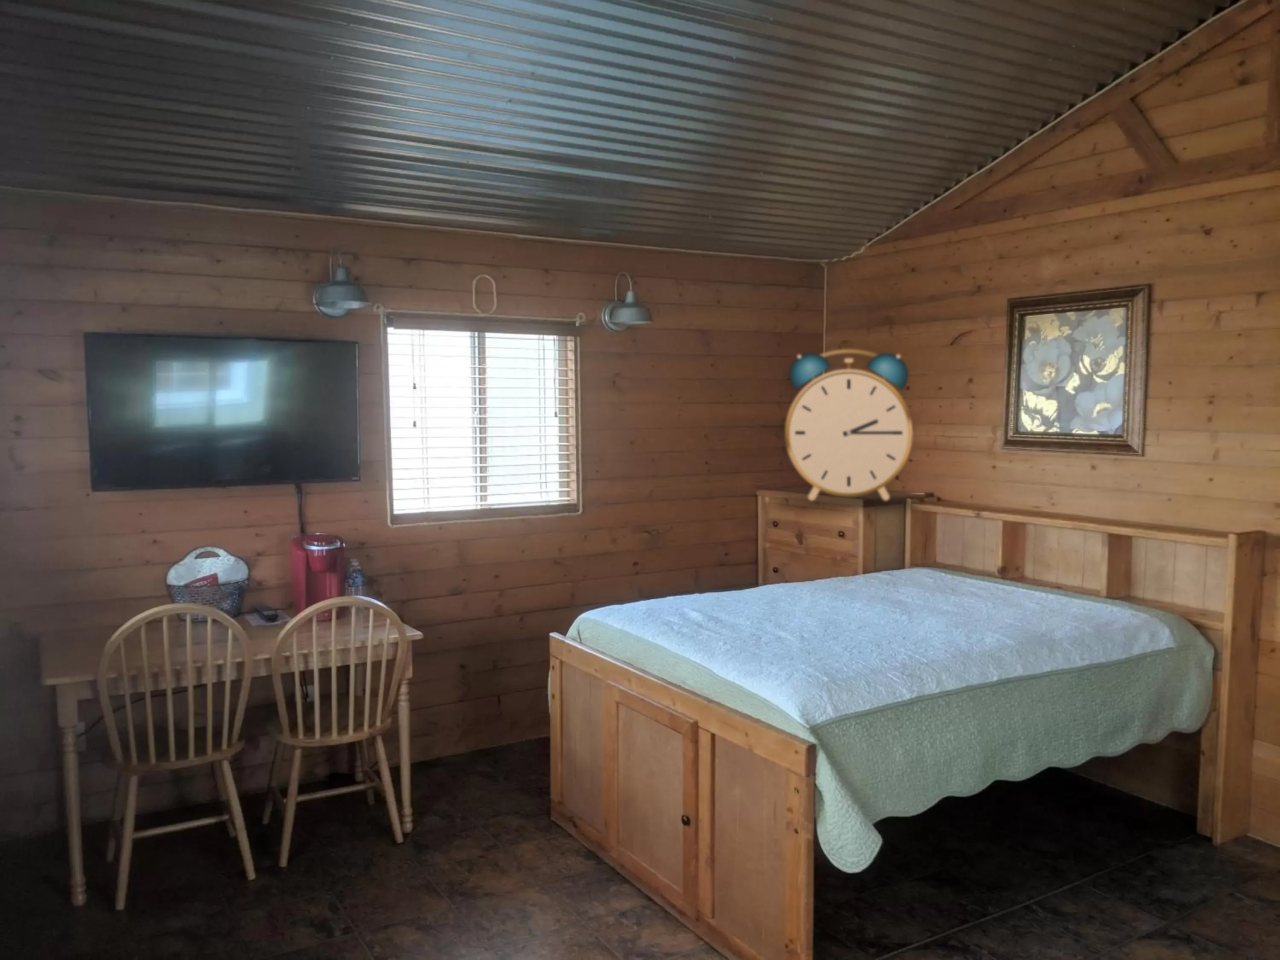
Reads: 2:15
